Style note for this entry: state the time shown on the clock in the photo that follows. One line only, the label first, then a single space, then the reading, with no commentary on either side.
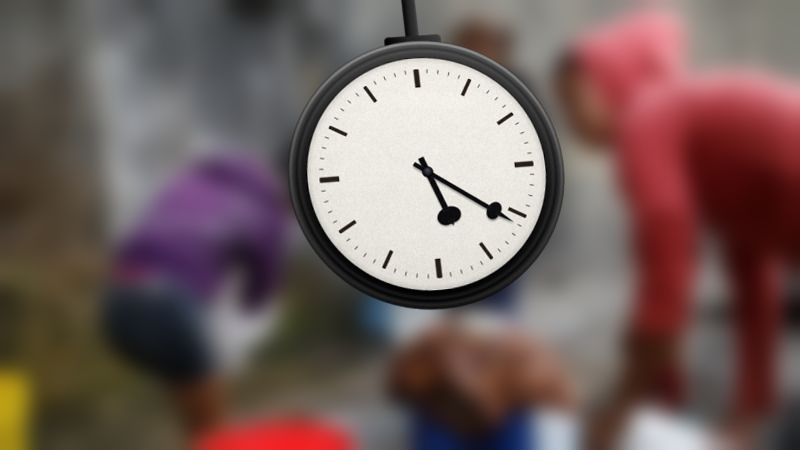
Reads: 5:21
